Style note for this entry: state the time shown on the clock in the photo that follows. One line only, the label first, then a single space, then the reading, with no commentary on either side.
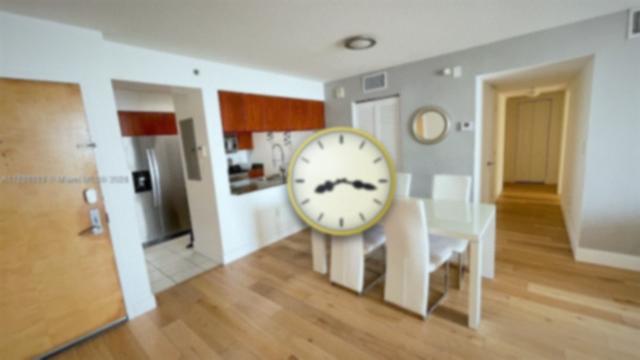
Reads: 8:17
